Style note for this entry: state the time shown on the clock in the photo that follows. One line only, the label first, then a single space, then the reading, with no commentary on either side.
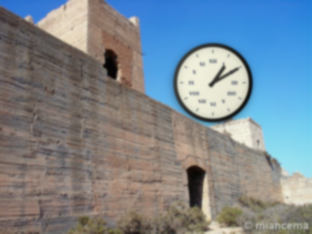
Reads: 1:10
